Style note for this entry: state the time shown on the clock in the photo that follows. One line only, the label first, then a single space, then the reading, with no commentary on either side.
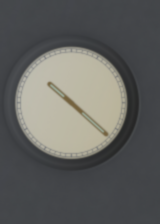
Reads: 10:22
